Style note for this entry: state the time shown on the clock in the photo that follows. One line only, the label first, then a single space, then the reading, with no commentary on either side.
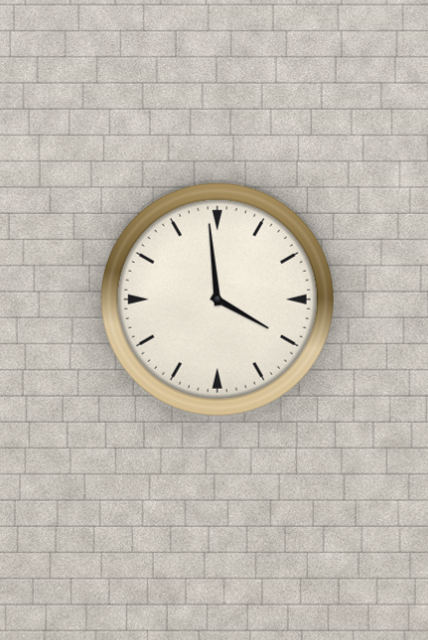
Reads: 3:59
